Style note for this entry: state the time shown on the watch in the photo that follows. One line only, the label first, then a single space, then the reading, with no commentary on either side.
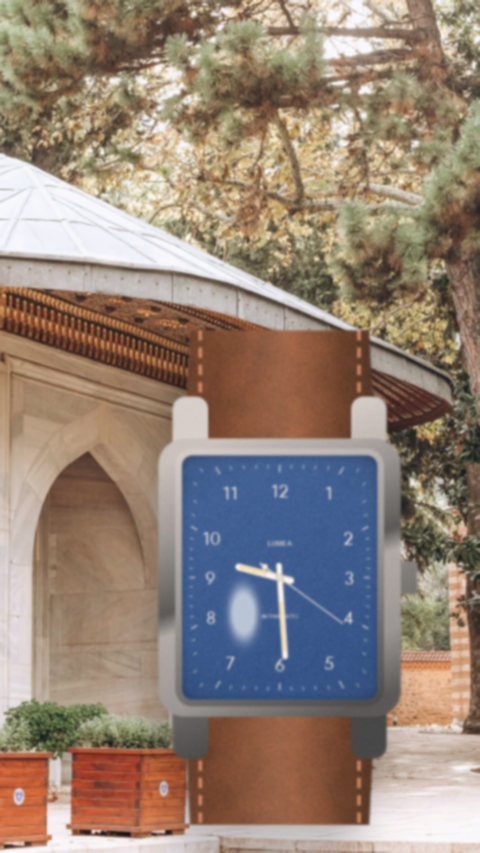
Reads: 9:29:21
